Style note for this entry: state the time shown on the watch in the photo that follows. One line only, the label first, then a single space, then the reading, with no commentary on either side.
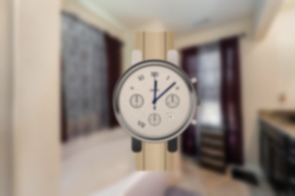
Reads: 12:08
